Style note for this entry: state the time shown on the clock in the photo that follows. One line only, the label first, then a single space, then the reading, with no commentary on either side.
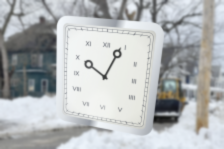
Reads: 10:04
